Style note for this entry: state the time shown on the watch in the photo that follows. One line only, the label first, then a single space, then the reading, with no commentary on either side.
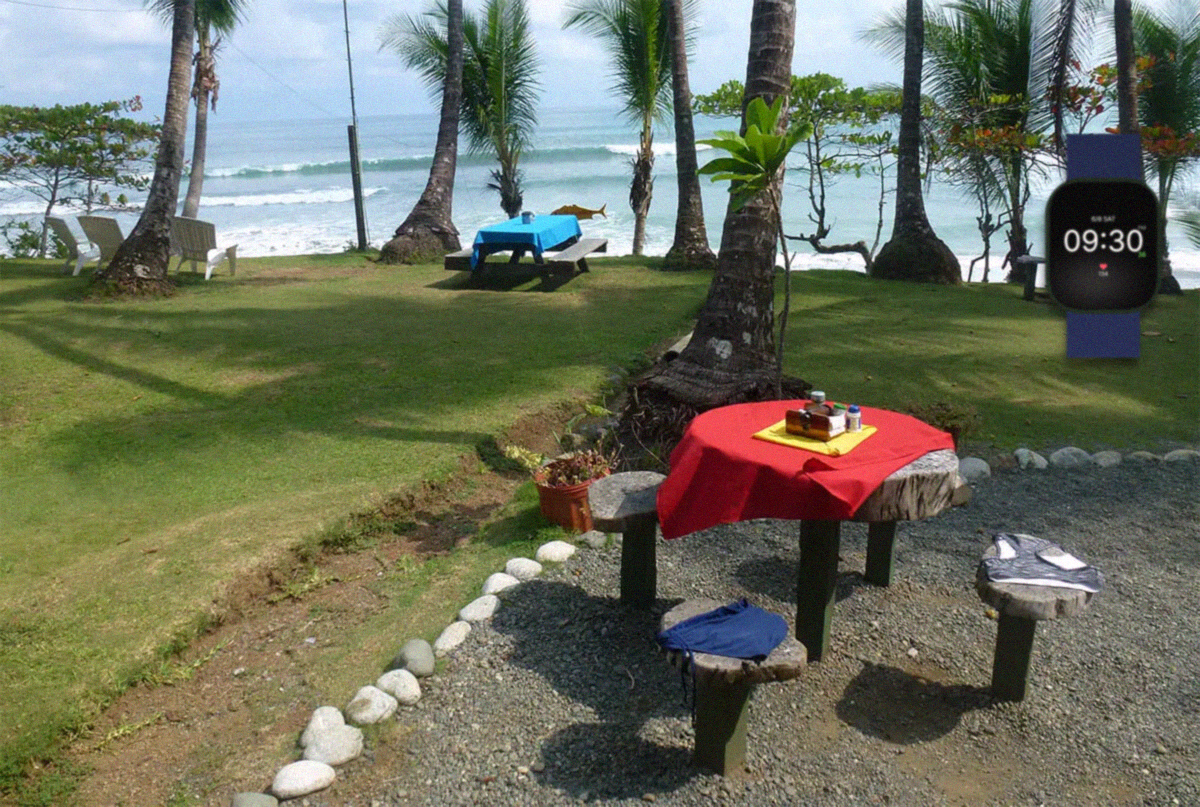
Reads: 9:30
